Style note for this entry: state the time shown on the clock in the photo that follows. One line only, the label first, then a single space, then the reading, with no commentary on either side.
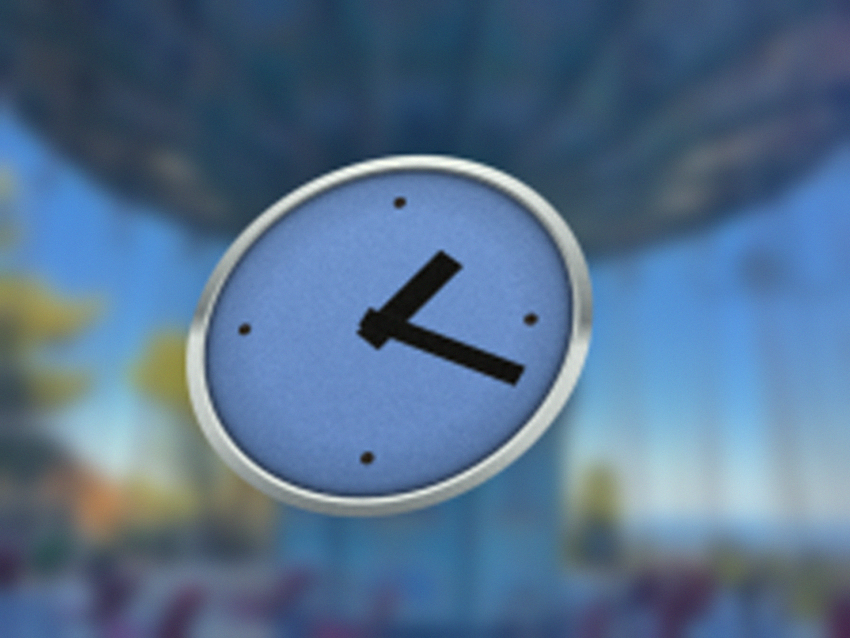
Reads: 1:19
